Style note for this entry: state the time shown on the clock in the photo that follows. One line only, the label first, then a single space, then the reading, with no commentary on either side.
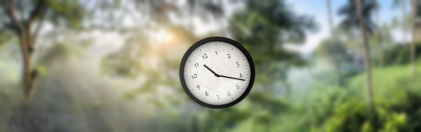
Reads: 11:22
